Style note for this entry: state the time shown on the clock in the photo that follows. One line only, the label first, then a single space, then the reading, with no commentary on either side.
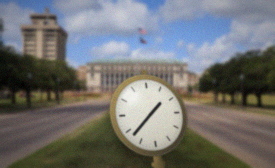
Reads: 1:38
